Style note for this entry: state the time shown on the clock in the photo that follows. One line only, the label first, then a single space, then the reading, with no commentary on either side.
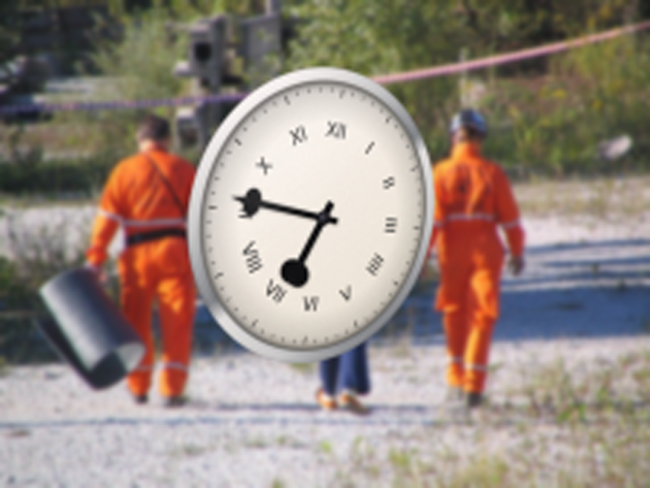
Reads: 6:46
